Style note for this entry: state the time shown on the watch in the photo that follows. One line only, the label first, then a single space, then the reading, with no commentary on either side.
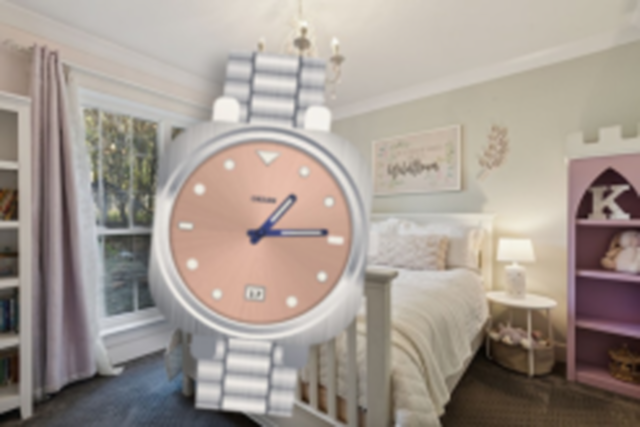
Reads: 1:14
